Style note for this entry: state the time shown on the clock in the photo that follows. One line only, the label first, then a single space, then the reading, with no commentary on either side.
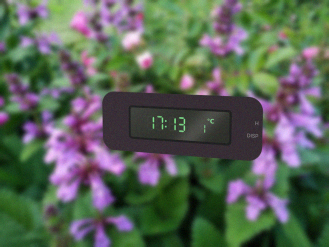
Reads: 17:13
